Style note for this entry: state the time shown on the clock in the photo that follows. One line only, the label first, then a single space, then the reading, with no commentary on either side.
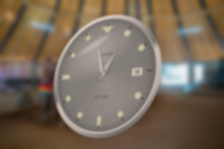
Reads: 12:57
